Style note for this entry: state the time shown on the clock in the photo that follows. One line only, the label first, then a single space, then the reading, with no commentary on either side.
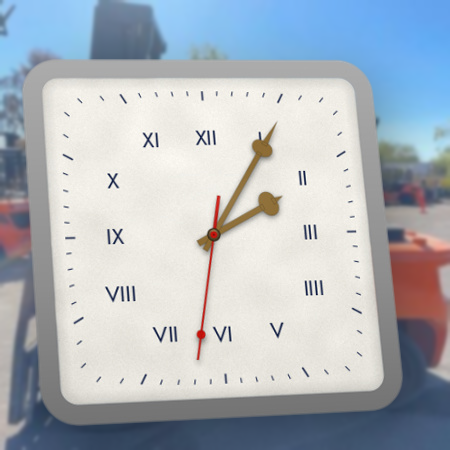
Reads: 2:05:32
